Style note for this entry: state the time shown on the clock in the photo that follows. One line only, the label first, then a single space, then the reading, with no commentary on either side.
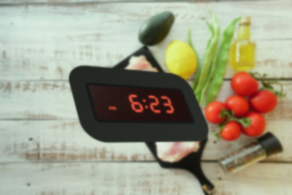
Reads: 6:23
